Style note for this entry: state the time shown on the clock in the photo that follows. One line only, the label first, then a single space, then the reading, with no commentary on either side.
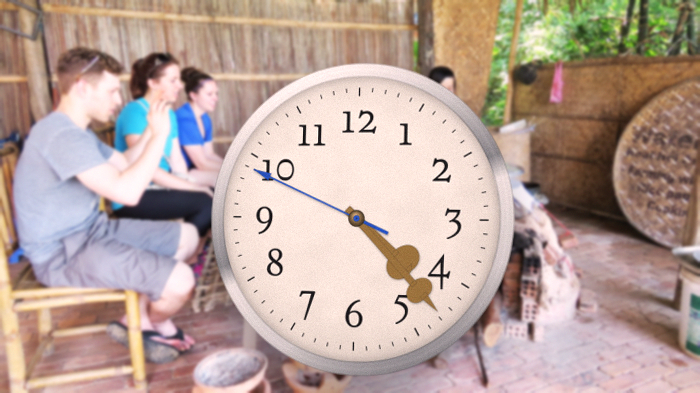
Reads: 4:22:49
